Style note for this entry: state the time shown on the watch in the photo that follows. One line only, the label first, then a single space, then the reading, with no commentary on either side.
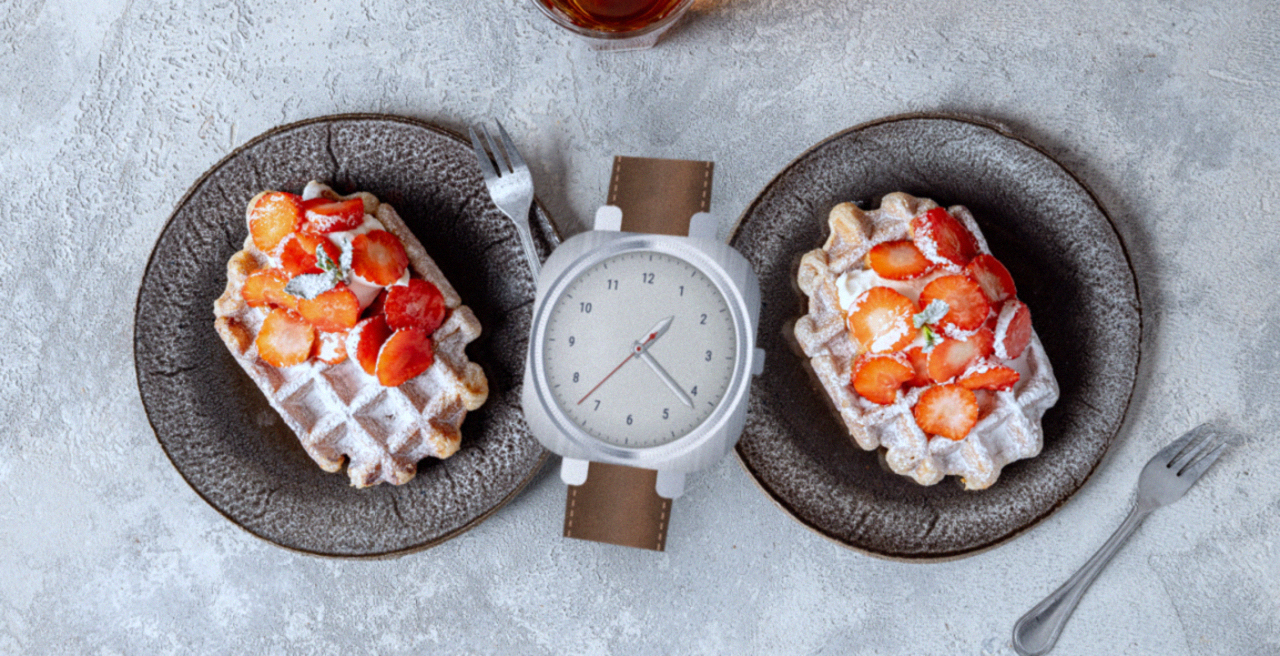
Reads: 1:21:37
